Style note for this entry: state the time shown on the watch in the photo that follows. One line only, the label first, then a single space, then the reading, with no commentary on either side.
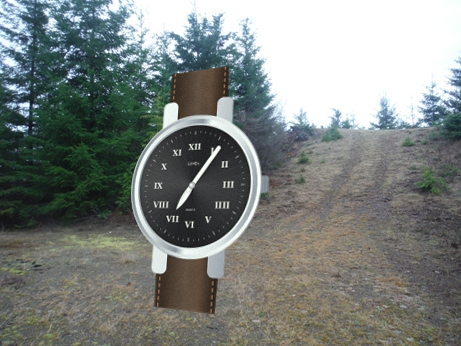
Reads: 7:06
